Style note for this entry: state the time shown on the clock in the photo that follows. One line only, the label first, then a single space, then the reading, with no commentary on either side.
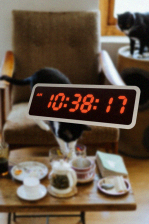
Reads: 10:38:17
